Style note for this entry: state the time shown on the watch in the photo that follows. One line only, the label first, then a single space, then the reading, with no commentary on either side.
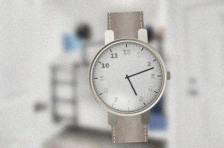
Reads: 5:12
